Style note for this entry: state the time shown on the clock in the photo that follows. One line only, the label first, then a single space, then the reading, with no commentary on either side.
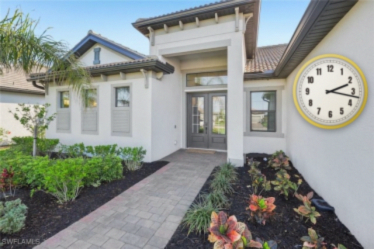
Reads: 2:17
